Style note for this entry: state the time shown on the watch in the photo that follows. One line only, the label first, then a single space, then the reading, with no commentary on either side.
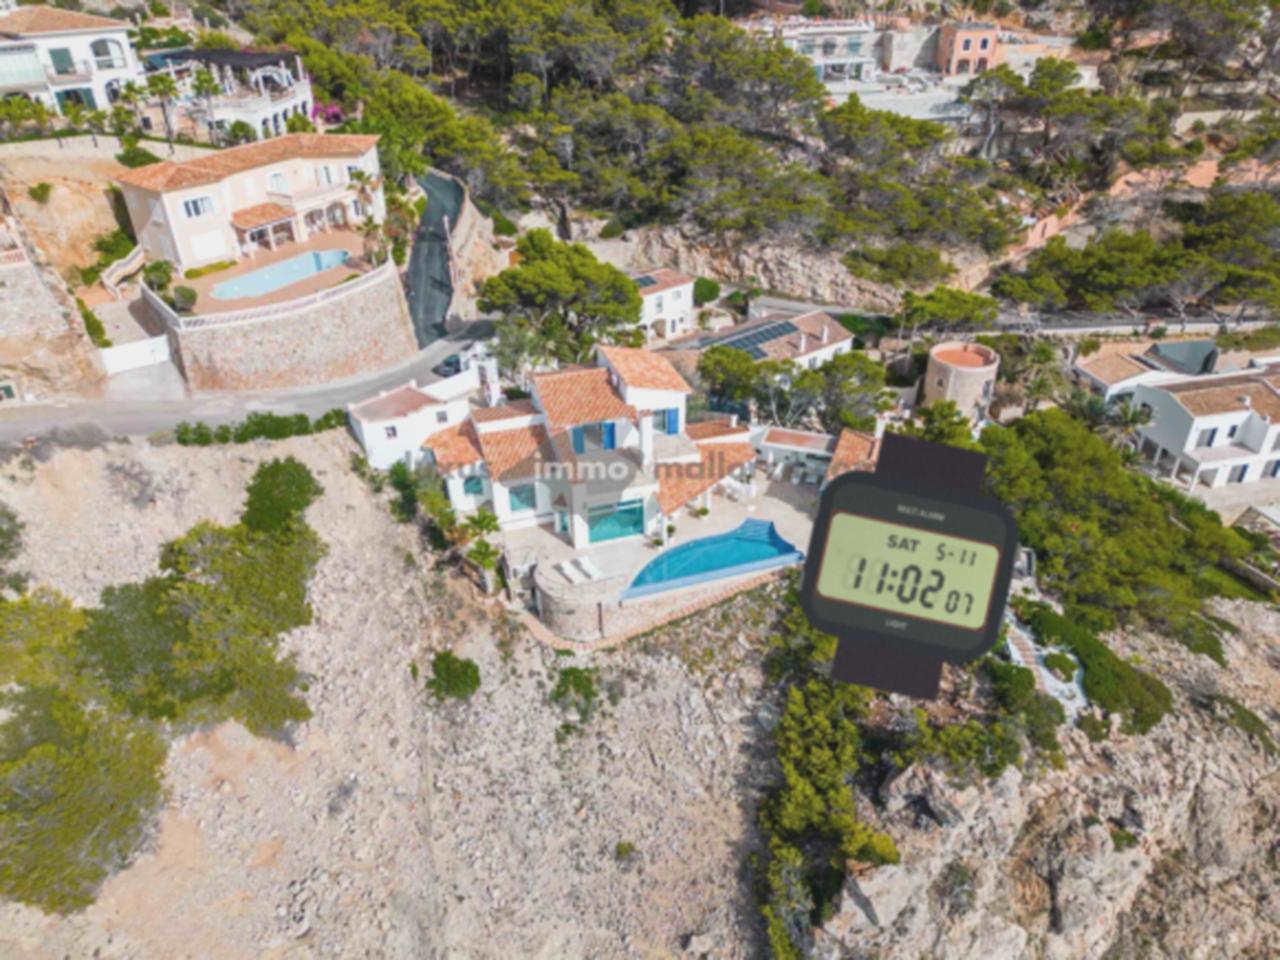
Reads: 11:02:07
